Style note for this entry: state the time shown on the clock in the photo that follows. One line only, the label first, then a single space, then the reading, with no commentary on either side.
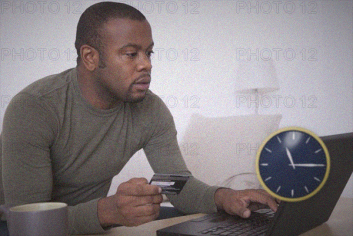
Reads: 11:15
